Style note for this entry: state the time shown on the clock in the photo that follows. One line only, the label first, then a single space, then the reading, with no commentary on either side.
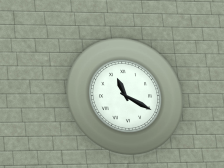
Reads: 11:20
